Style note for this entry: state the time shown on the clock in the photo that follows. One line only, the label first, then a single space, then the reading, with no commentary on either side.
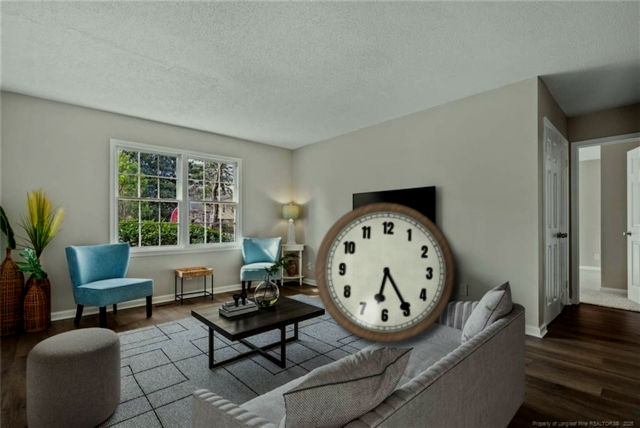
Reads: 6:25
